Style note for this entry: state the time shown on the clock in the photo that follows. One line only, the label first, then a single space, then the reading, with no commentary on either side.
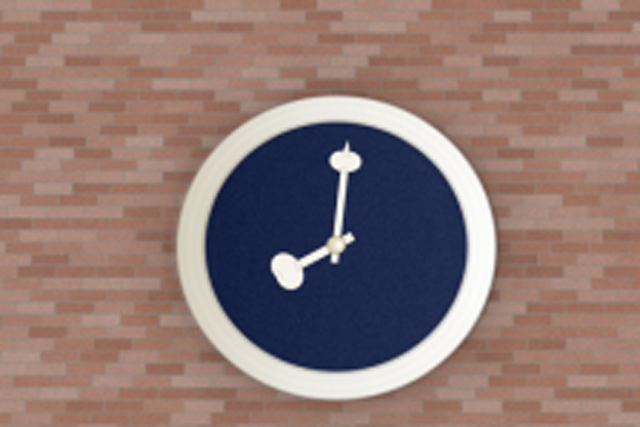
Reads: 8:01
